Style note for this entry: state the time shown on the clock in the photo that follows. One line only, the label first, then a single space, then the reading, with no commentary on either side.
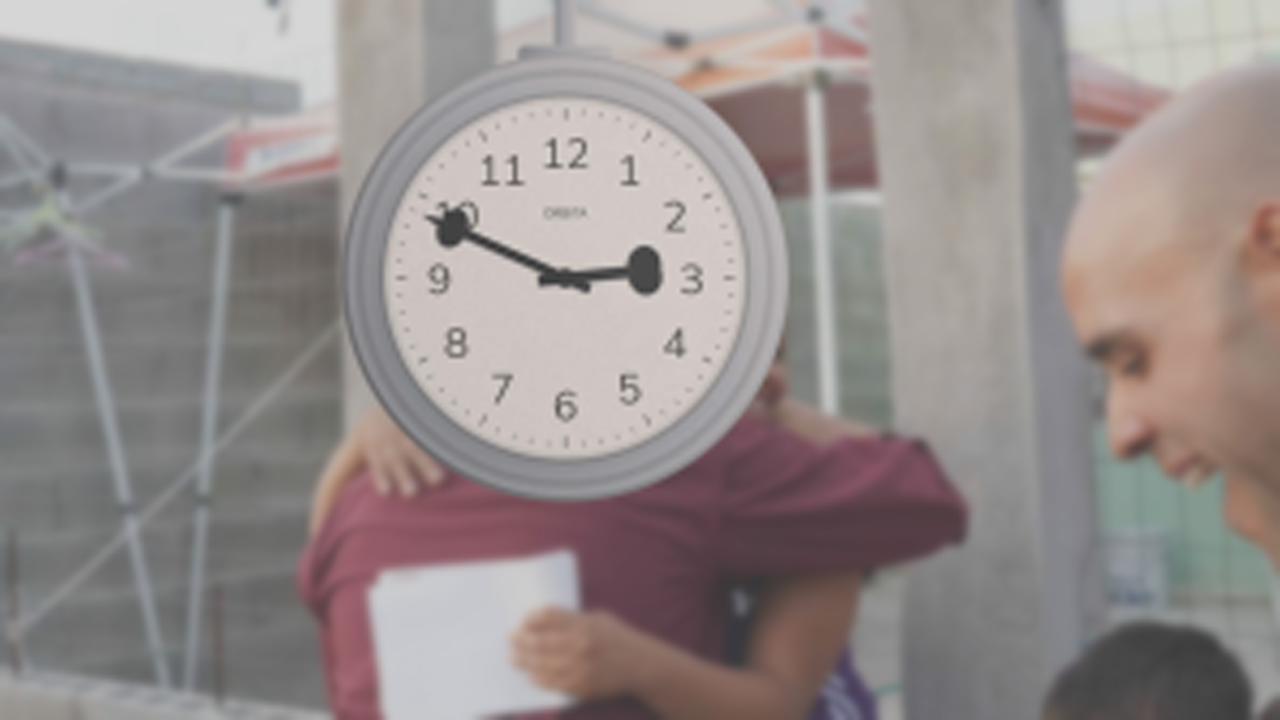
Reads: 2:49
